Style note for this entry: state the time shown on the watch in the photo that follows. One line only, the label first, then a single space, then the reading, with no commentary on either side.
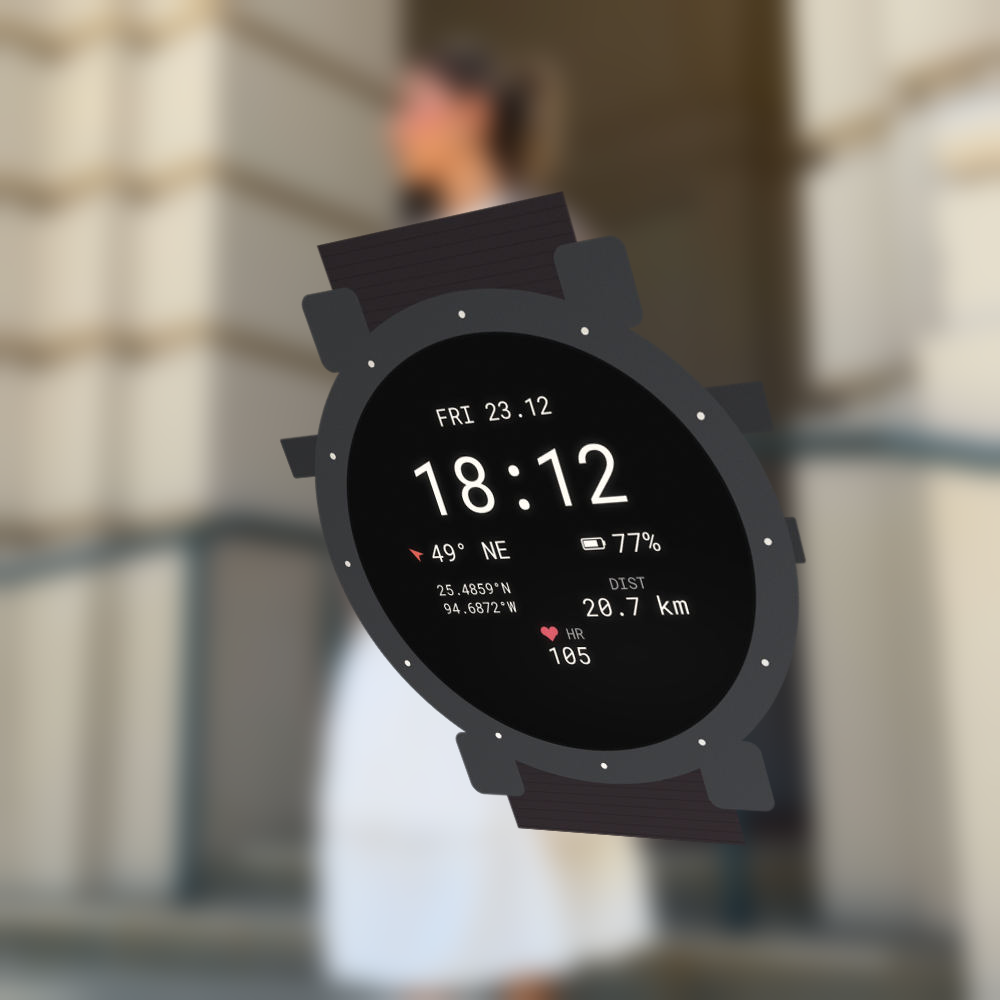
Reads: 18:12
